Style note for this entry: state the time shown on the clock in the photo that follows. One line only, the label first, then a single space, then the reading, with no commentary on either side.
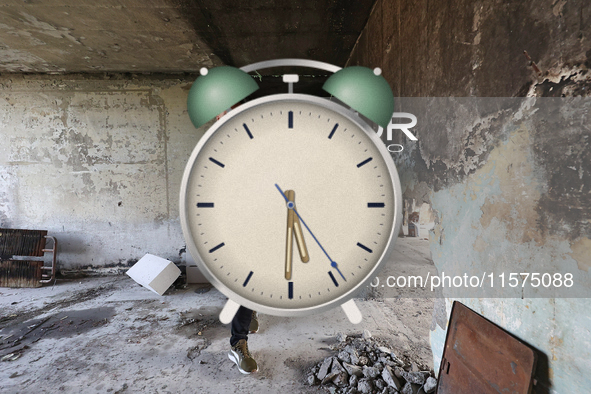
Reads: 5:30:24
